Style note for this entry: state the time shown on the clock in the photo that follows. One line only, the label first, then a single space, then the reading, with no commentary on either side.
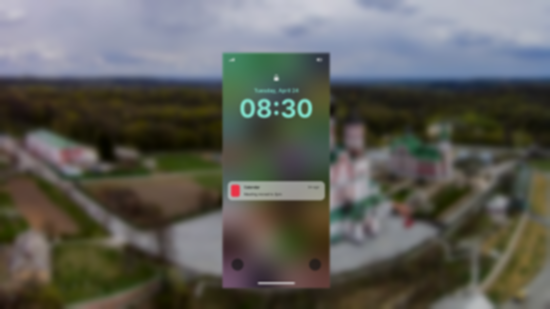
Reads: 8:30
